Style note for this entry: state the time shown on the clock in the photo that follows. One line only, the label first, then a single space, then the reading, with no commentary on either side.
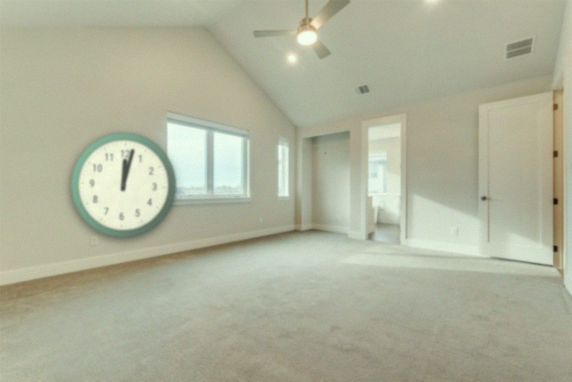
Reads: 12:02
